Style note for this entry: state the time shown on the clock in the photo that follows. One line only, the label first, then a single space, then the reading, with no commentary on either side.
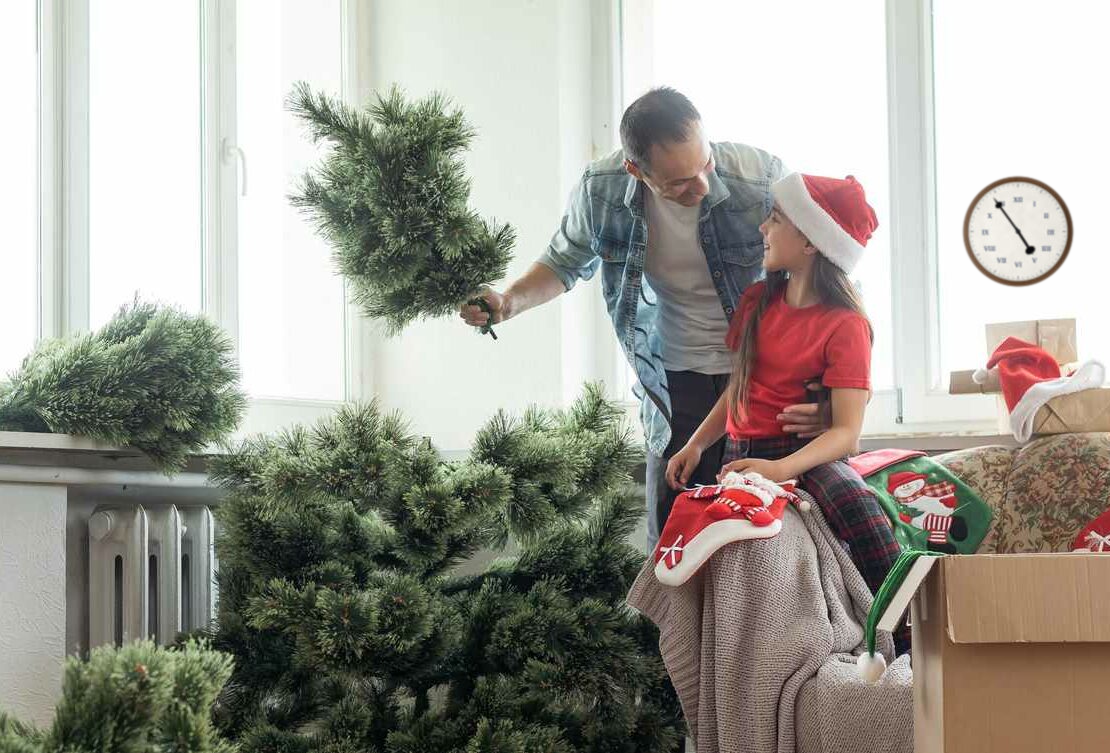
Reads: 4:54
